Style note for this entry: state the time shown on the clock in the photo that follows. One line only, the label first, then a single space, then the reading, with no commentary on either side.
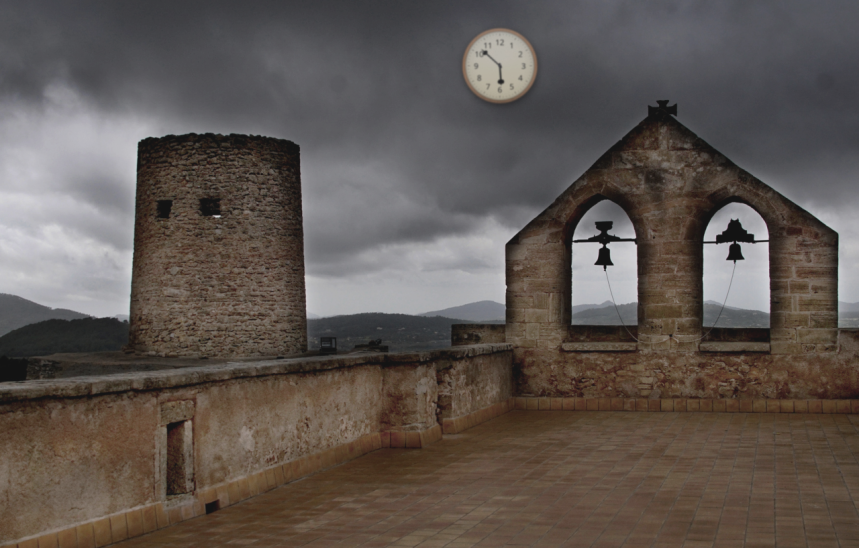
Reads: 5:52
